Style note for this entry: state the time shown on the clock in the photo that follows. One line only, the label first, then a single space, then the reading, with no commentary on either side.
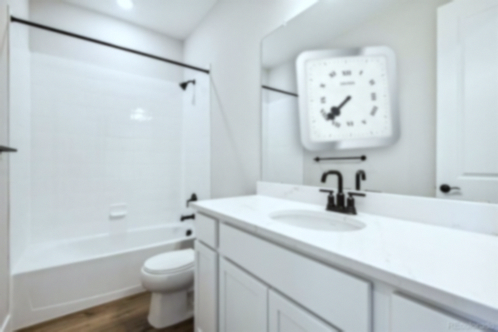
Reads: 7:38
